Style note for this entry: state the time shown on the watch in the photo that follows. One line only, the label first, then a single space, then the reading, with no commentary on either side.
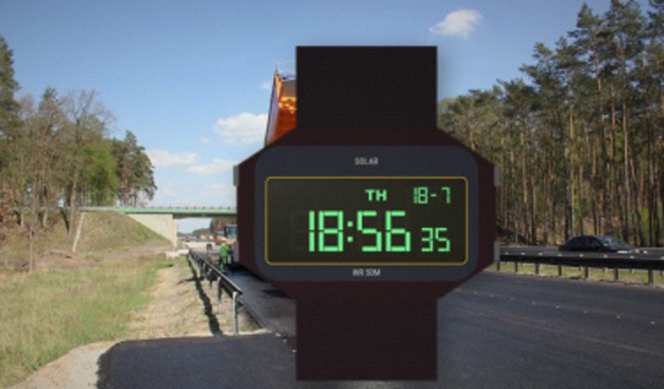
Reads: 18:56:35
